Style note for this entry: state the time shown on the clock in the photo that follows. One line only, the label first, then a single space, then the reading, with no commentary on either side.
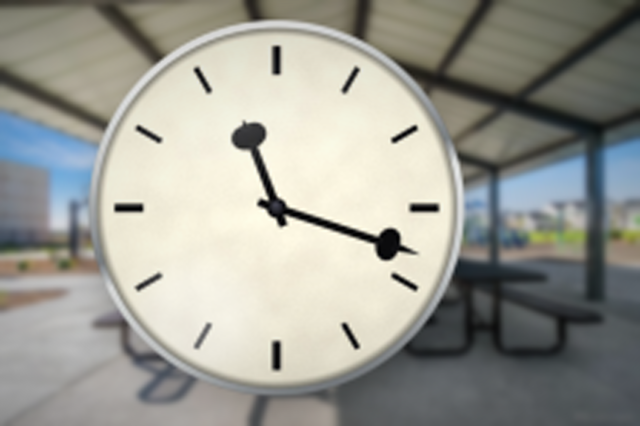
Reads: 11:18
